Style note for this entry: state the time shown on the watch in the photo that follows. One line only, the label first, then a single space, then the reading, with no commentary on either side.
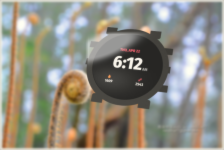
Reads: 6:12
